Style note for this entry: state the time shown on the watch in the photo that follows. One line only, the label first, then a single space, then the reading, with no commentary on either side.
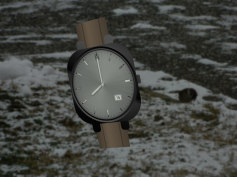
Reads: 8:00
